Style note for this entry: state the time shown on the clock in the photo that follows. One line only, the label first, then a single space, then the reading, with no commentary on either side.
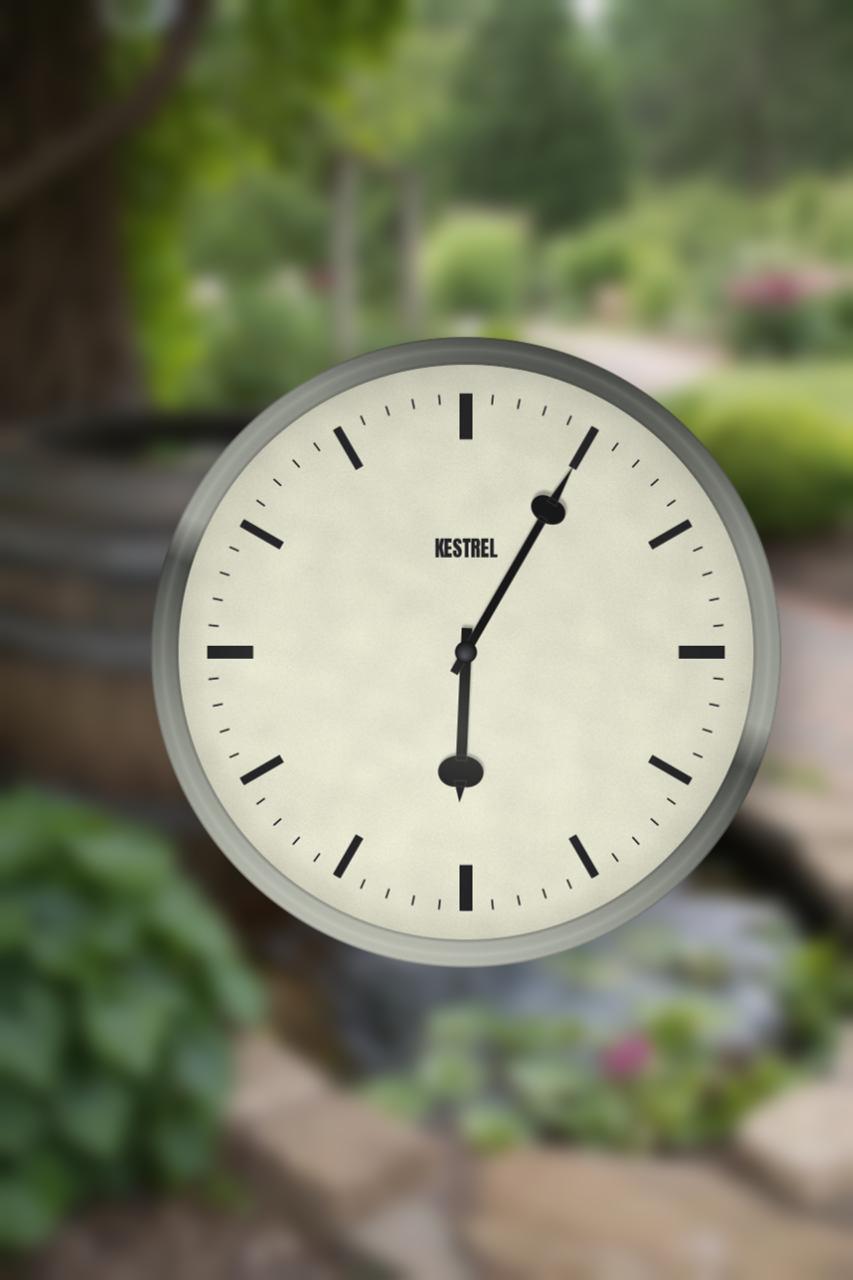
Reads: 6:05
